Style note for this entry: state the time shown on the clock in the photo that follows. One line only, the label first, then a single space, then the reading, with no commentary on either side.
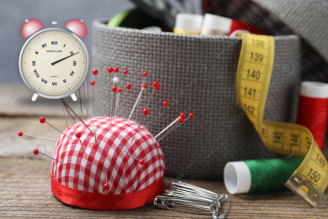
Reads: 2:11
